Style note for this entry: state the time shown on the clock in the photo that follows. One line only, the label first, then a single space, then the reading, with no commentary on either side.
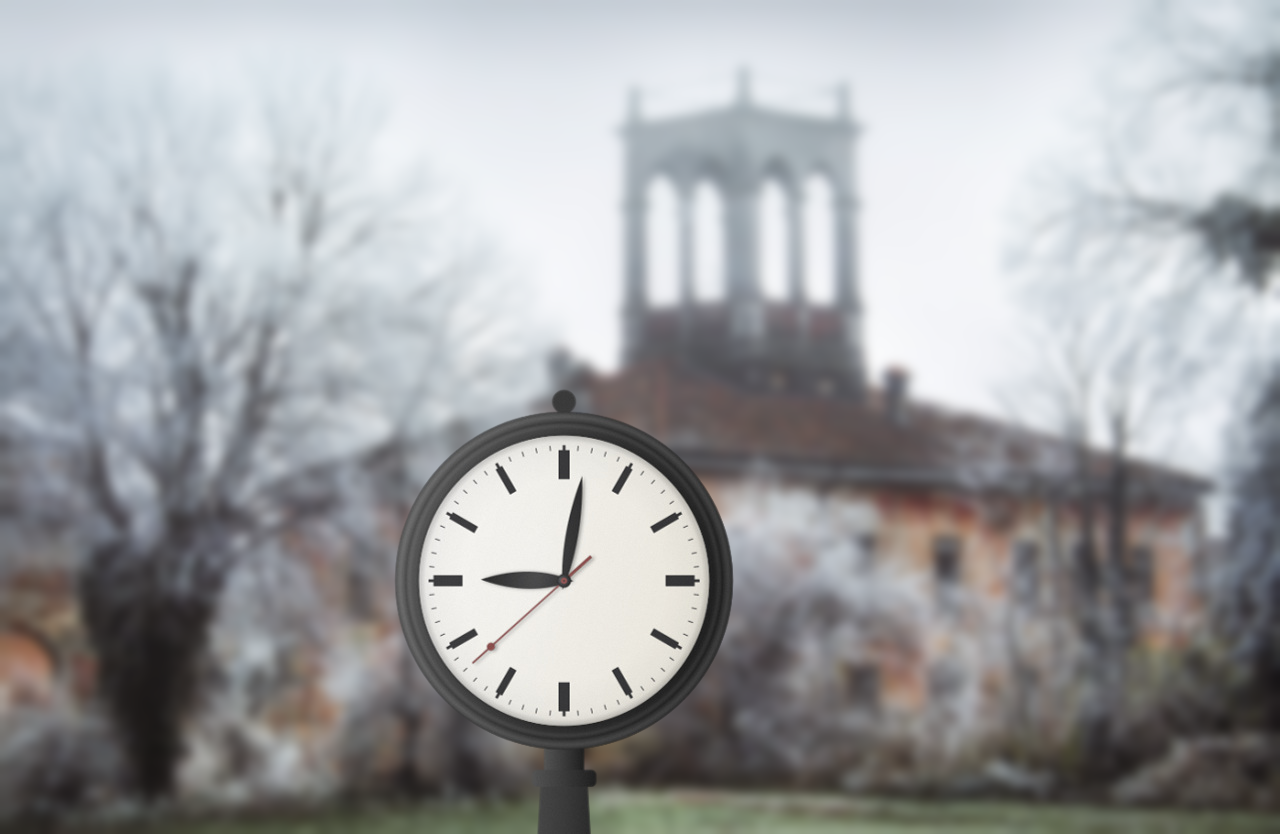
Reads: 9:01:38
